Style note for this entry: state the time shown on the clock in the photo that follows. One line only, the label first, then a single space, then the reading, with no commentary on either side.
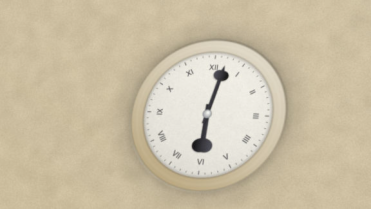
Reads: 6:02
